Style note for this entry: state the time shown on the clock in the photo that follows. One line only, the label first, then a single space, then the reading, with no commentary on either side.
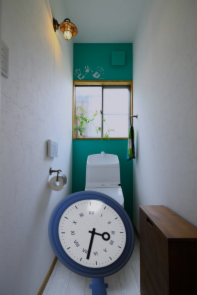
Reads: 3:33
